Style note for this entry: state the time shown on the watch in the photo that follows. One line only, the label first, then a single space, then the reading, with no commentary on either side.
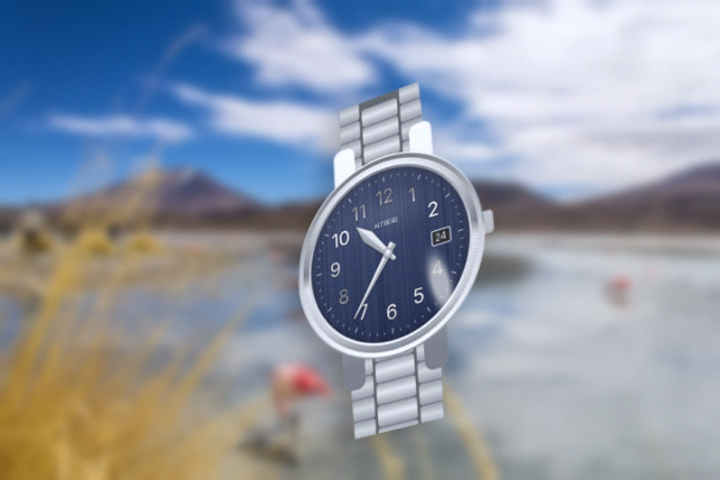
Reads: 10:36
